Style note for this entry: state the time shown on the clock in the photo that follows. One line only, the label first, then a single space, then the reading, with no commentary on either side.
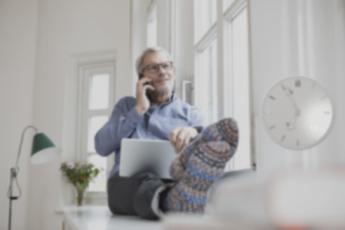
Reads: 6:56
